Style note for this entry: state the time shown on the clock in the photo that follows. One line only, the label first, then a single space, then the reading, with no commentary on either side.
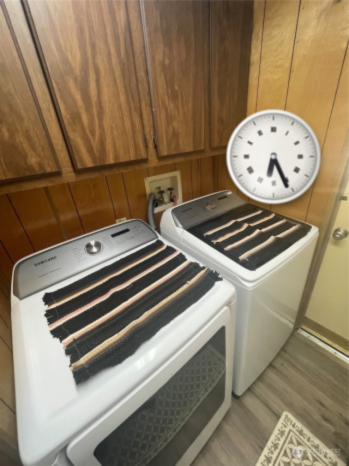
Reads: 6:26
